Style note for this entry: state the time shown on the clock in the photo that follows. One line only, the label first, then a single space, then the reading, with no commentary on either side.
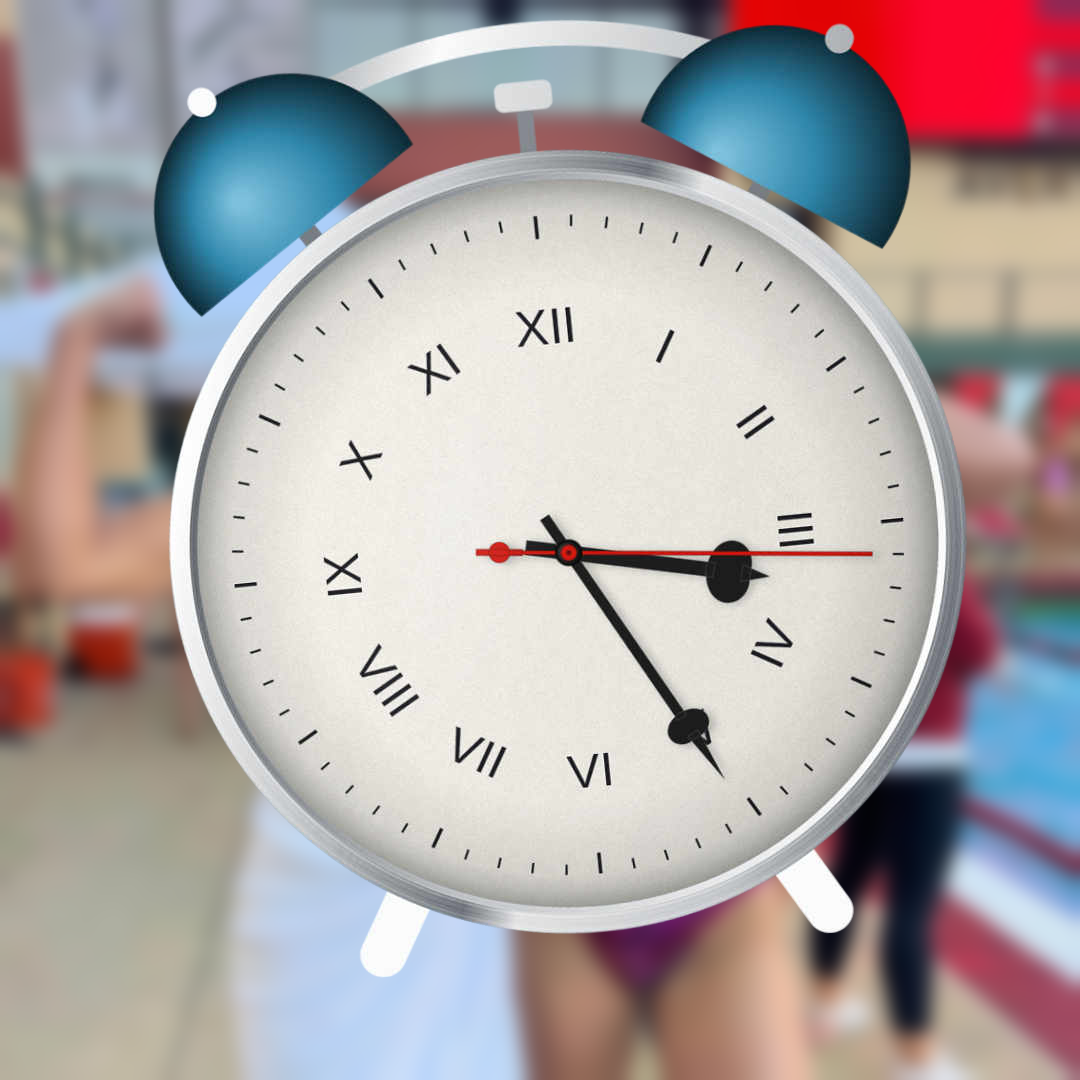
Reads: 3:25:16
